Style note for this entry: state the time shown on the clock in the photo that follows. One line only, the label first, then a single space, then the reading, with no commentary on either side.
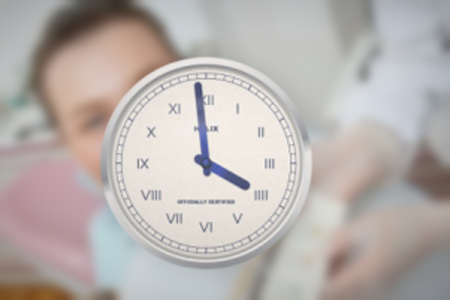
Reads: 3:59
